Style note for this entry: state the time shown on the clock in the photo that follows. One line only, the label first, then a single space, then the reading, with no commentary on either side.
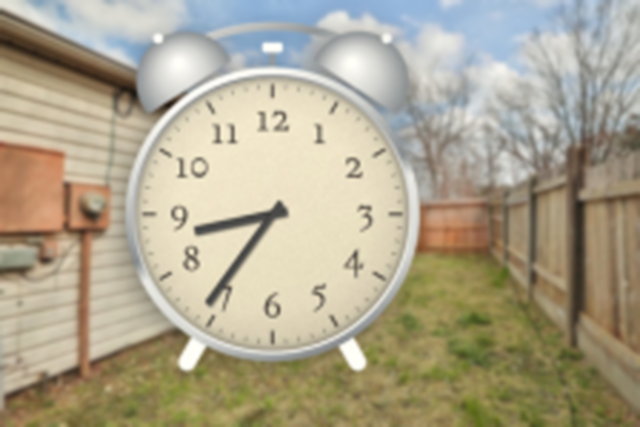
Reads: 8:36
